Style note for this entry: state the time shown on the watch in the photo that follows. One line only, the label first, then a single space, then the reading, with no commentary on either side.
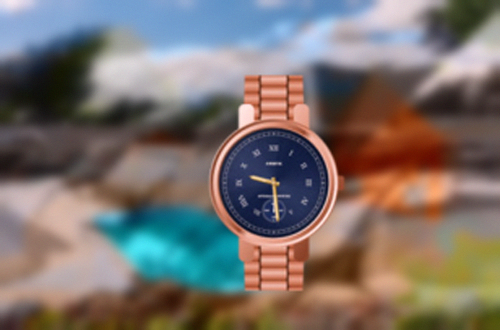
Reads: 9:29
